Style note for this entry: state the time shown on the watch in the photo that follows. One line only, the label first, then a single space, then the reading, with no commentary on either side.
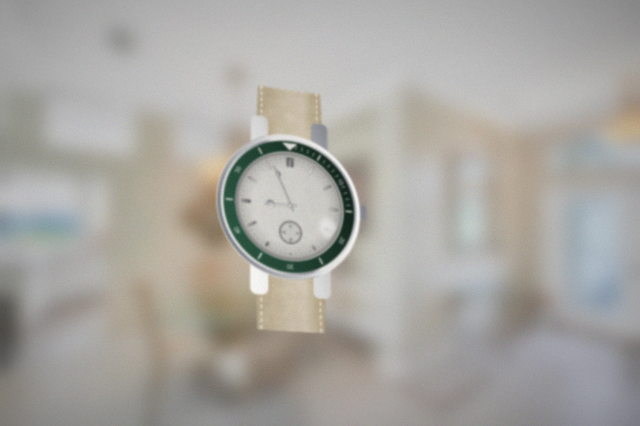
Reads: 8:56
